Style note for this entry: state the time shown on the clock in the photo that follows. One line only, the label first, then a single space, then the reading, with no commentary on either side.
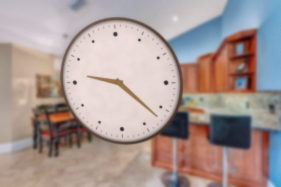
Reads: 9:22
